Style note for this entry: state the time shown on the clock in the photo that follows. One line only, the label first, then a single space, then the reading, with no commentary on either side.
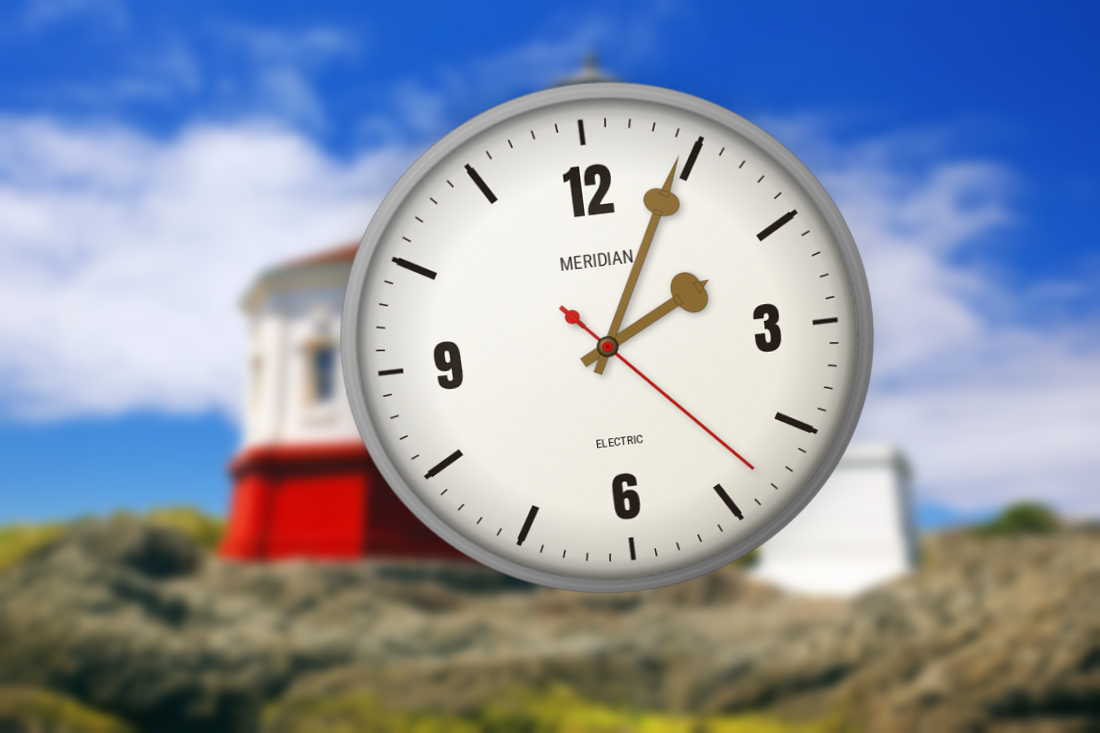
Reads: 2:04:23
